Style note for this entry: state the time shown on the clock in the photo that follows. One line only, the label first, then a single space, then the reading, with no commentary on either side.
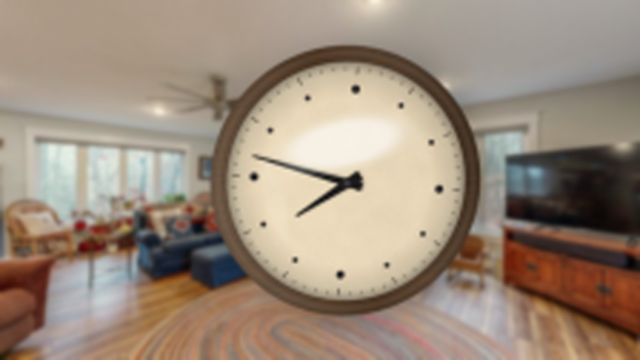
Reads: 7:47
